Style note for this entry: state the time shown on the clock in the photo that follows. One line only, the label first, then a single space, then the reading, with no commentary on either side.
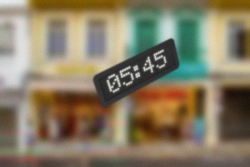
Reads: 5:45
